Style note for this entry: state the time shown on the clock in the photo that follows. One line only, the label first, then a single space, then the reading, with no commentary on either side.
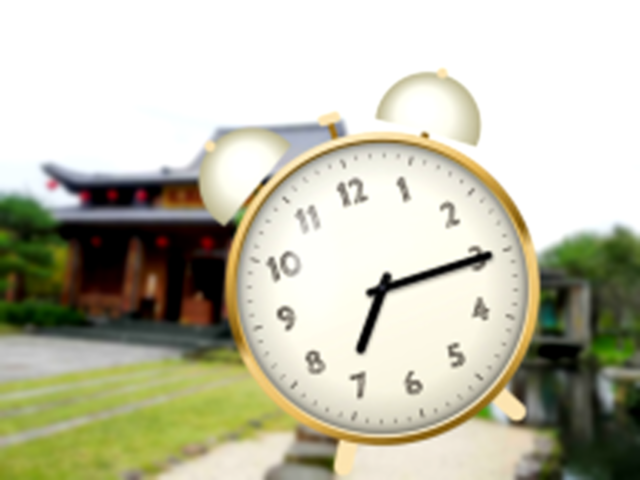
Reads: 7:15
